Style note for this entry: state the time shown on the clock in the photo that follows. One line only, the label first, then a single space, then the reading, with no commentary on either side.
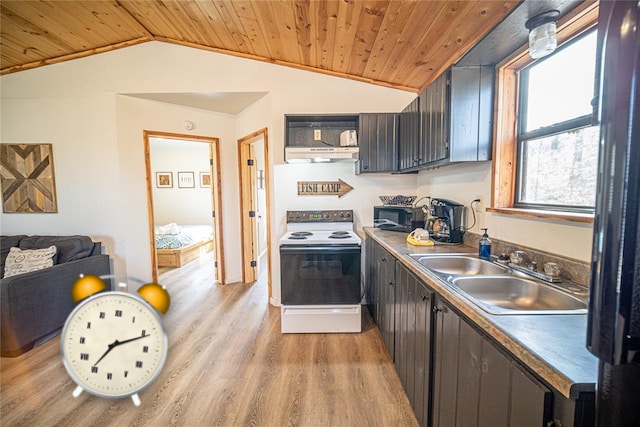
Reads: 7:11
